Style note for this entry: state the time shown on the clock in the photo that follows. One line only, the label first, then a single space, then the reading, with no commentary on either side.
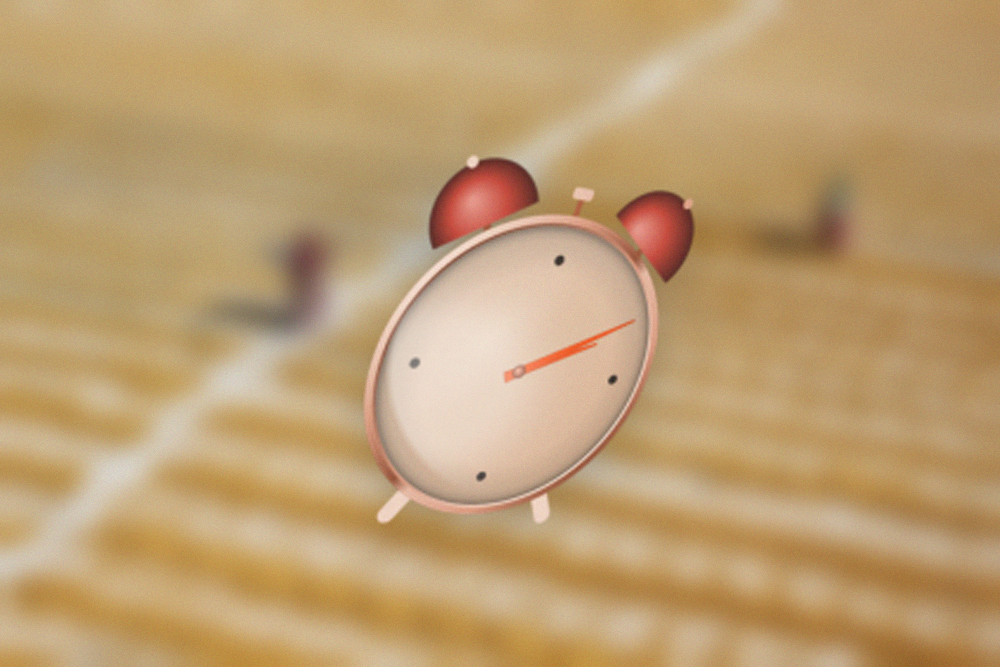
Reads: 2:10
